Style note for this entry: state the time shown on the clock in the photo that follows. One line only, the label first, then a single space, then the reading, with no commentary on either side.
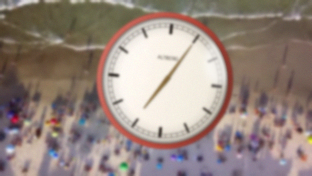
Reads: 7:05
